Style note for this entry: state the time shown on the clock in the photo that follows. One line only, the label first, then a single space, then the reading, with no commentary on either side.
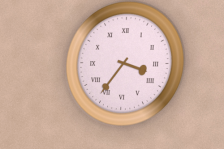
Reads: 3:36
